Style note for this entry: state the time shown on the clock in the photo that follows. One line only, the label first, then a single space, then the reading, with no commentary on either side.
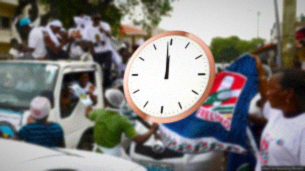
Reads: 11:59
